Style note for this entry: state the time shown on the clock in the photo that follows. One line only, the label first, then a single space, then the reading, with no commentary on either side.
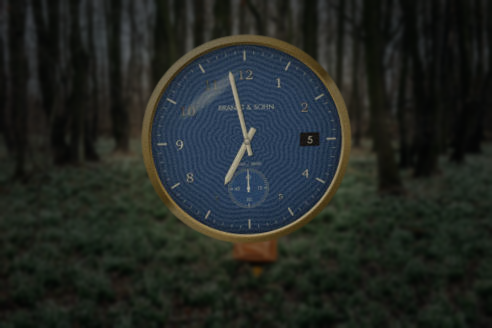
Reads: 6:58
